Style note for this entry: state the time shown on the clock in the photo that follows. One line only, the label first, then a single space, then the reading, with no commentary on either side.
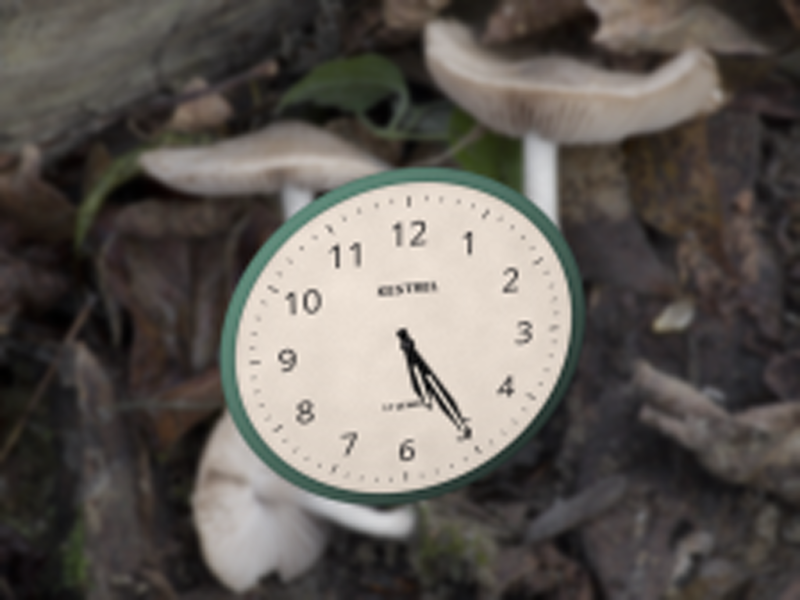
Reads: 5:25
